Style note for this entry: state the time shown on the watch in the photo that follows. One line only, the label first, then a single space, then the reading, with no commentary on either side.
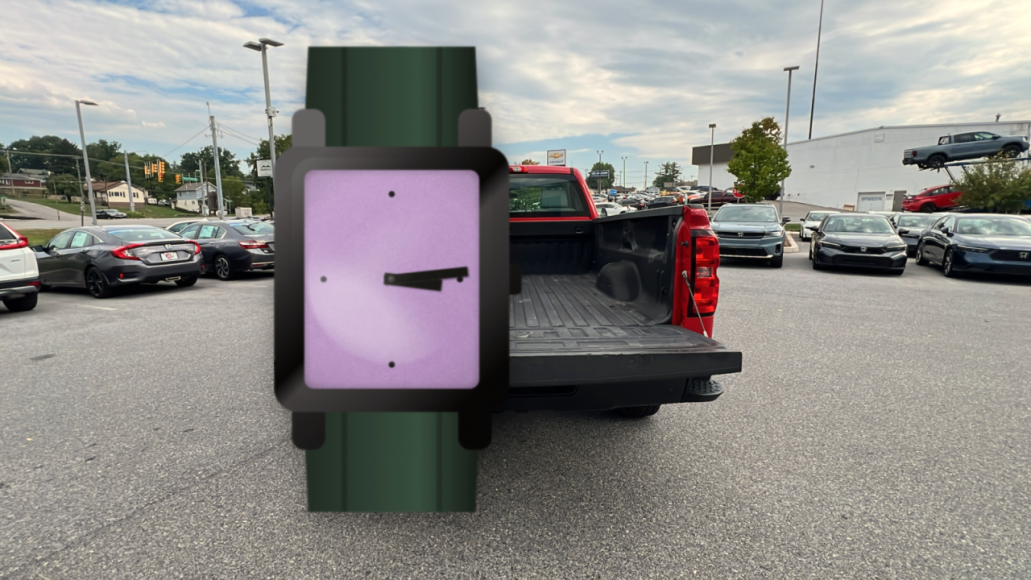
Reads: 3:14
